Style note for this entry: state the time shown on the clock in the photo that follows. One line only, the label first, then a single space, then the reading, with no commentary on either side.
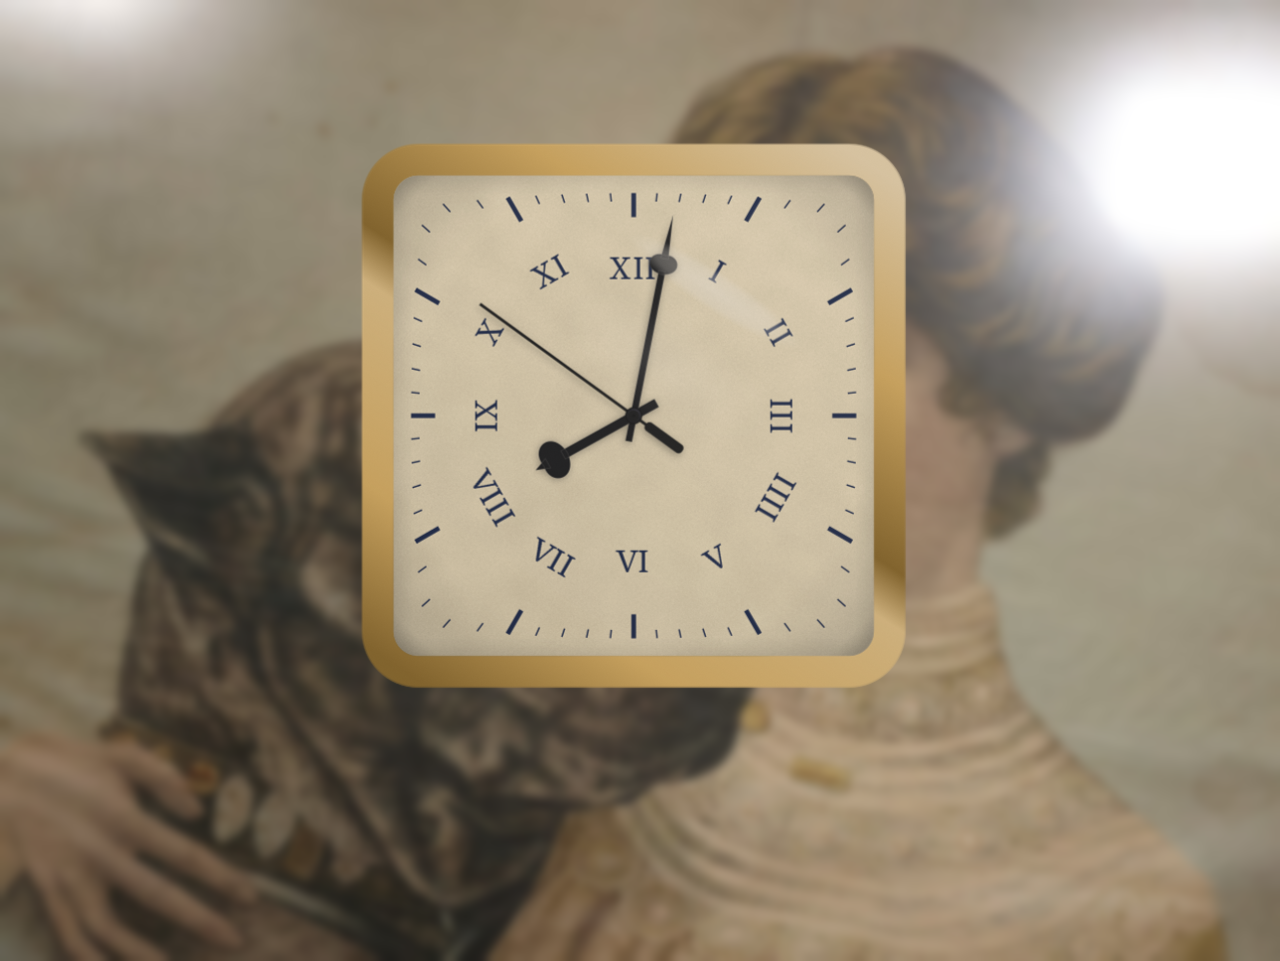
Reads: 8:01:51
